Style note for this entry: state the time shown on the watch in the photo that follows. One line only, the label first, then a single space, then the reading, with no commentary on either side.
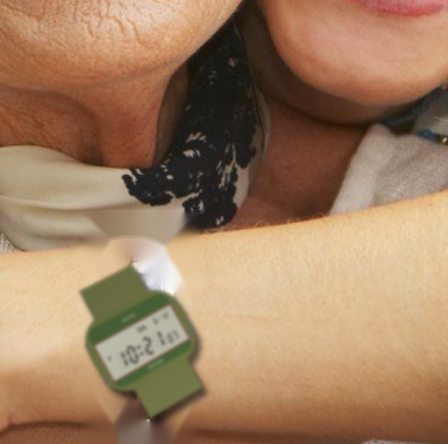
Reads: 10:21
